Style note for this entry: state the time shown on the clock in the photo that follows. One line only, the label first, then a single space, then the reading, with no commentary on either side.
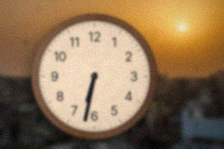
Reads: 6:32
